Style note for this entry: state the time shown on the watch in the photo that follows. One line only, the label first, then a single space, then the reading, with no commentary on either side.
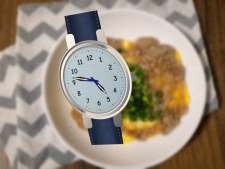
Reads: 4:47
